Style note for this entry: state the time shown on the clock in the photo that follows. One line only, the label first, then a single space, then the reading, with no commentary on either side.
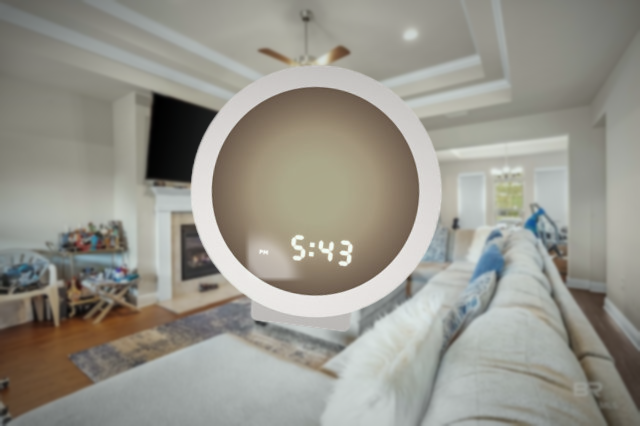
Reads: 5:43
